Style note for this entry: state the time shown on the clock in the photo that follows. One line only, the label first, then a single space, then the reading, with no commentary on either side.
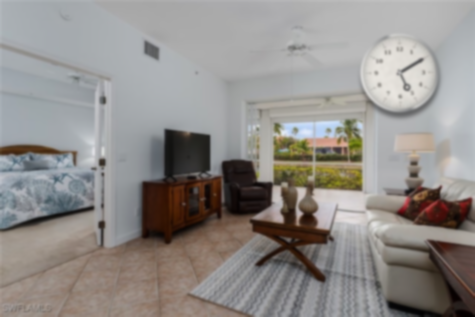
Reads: 5:10
